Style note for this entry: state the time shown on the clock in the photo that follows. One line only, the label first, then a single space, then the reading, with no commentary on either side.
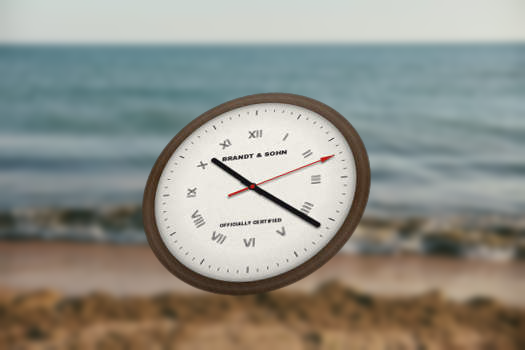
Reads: 10:21:12
